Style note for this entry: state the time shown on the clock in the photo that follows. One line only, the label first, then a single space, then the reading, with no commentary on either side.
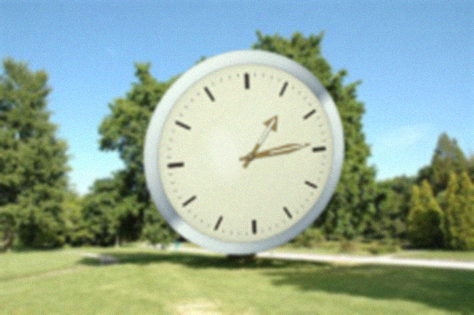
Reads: 1:14
